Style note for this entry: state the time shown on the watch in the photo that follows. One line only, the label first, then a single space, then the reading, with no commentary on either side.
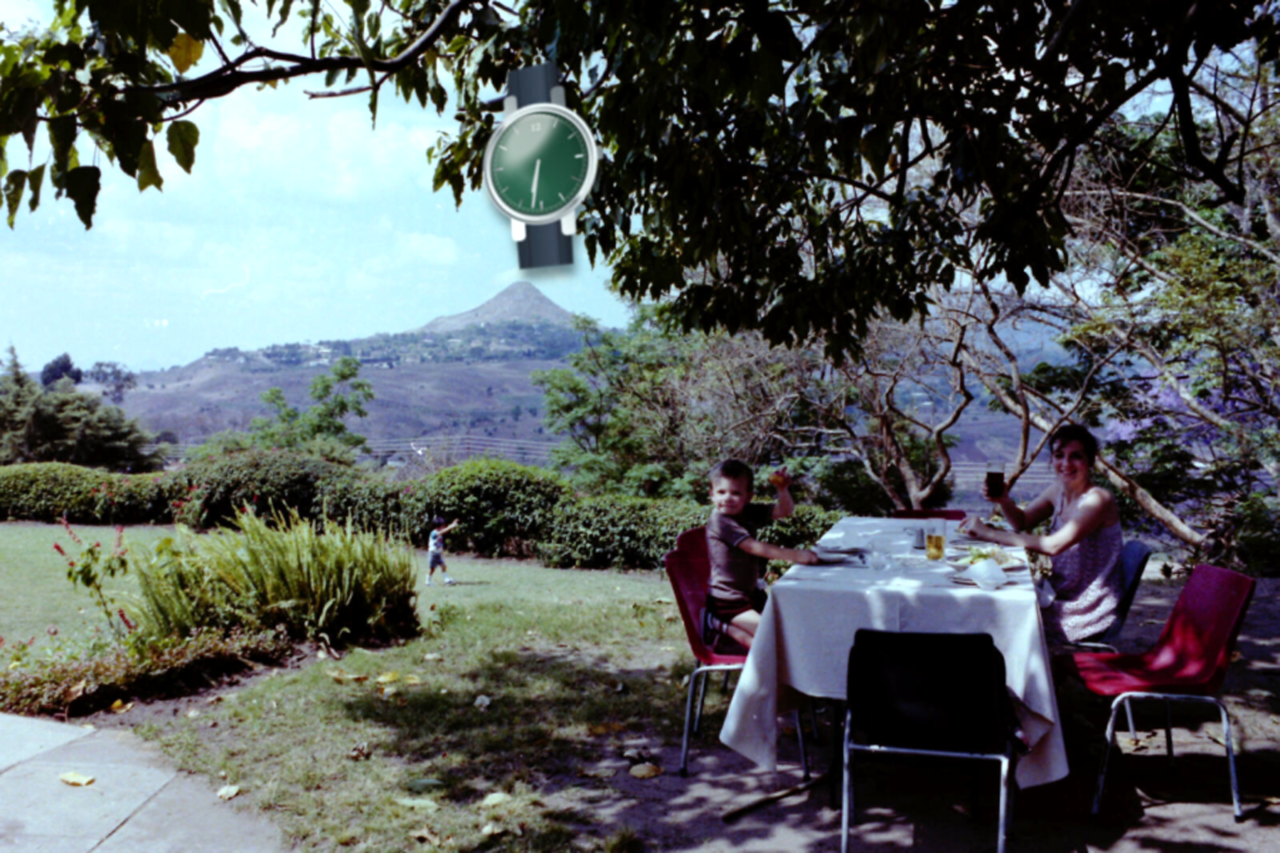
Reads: 6:32
